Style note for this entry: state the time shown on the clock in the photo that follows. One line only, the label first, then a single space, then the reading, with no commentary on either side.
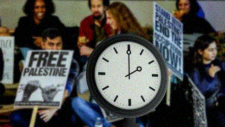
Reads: 2:00
